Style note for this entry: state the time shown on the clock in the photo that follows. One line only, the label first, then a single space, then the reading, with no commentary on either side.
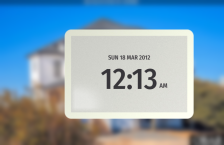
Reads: 12:13
